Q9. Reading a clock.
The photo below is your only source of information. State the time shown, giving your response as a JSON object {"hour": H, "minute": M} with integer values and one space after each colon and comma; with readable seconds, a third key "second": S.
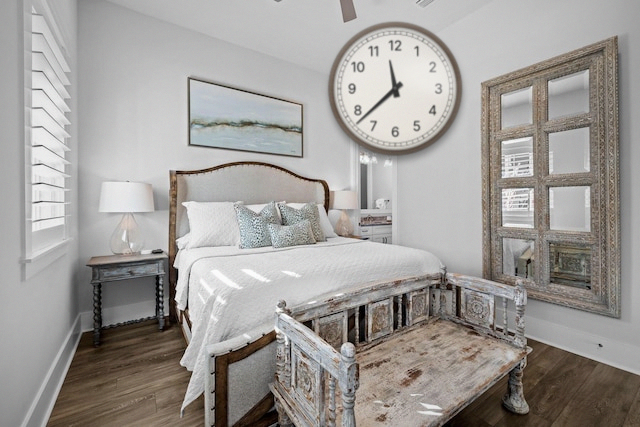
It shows {"hour": 11, "minute": 38}
